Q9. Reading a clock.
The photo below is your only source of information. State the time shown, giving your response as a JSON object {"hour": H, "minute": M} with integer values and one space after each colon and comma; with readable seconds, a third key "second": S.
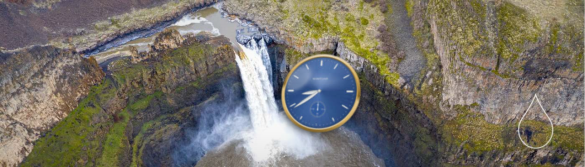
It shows {"hour": 8, "minute": 39}
